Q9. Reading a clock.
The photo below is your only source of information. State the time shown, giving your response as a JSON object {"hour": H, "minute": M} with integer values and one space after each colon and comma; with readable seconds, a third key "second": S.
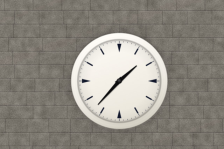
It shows {"hour": 1, "minute": 37}
